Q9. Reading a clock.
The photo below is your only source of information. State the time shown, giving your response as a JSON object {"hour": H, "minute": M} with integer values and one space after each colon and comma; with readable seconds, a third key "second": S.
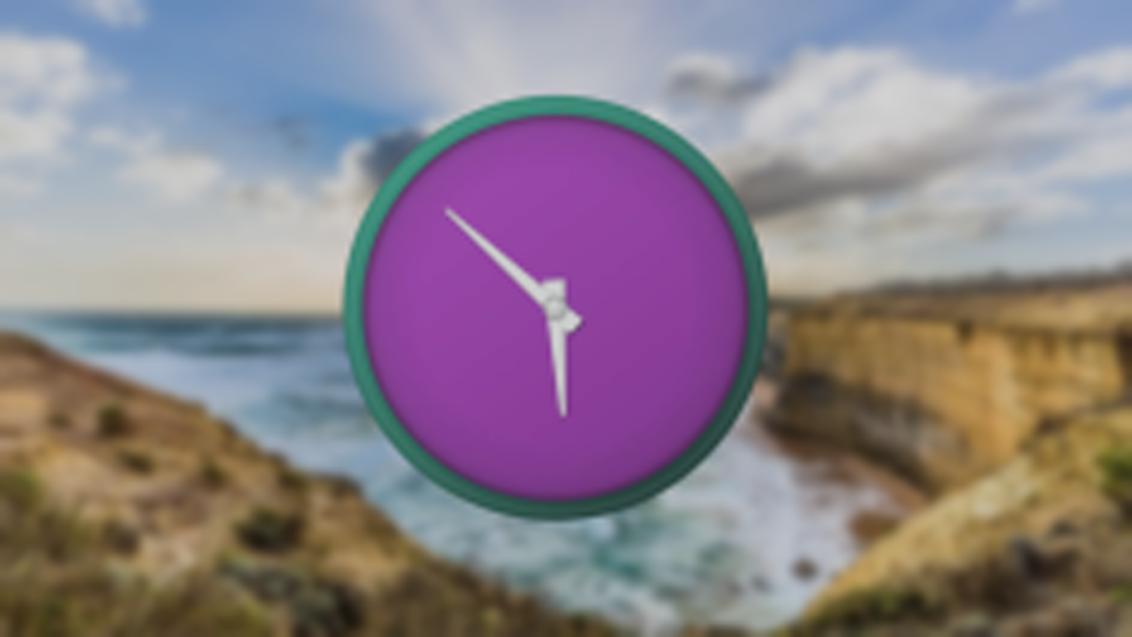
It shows {"hour": 5, "minute": 52}
